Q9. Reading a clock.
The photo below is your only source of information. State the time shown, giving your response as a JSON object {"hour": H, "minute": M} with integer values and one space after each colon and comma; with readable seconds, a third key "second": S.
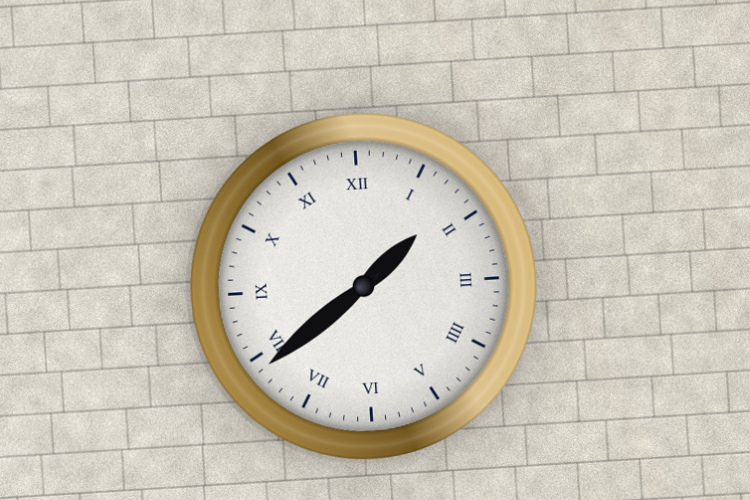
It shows {"hour": 1, "minute": 39}
